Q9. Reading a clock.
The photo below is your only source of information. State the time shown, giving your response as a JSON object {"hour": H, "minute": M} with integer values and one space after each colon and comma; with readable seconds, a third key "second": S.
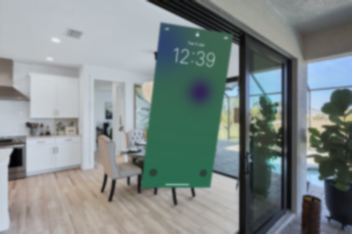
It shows {"hour": 12, "minute": 39}
